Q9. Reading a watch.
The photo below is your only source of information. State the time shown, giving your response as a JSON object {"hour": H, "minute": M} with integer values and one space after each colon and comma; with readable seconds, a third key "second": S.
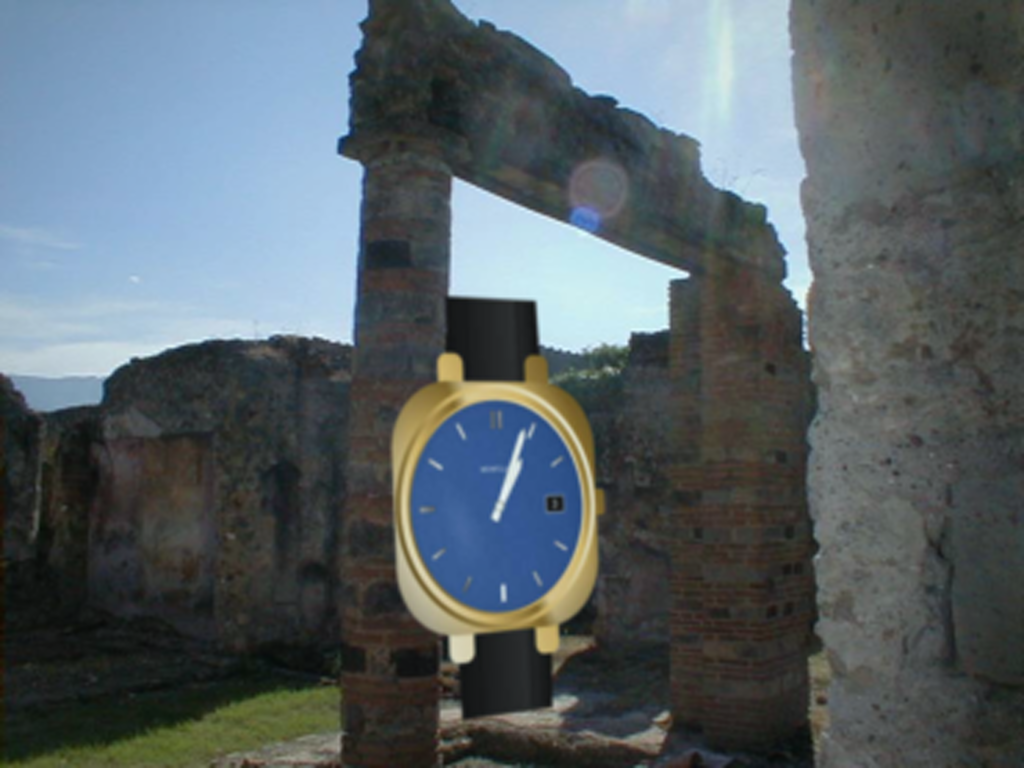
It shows {"hour": 1, "minute": 4}
